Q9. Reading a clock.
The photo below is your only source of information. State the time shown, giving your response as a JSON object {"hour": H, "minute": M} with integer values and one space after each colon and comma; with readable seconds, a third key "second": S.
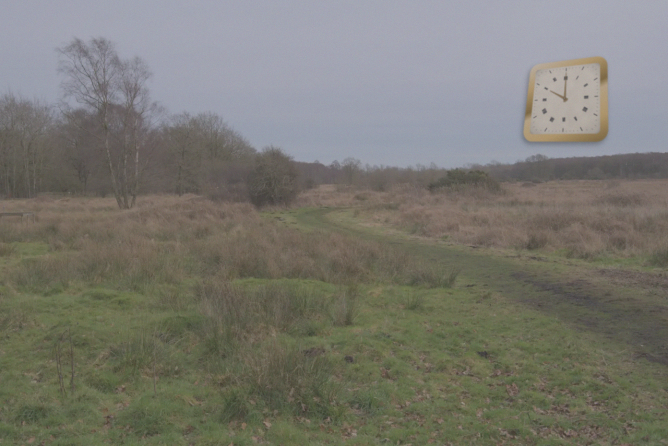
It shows {"hour": 10, "minute": 0}
